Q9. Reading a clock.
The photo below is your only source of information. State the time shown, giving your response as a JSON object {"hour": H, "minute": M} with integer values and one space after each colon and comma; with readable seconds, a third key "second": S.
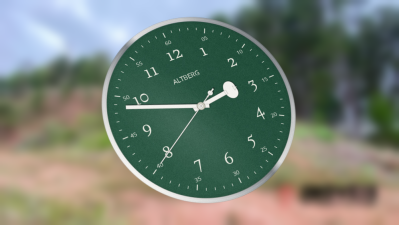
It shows {"hour": 2, "minute": 48, "second": 40}
